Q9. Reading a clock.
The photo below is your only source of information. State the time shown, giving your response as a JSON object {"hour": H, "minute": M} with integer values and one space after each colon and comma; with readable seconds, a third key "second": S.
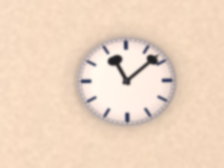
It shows {"hour": 11, "minute": 8}
